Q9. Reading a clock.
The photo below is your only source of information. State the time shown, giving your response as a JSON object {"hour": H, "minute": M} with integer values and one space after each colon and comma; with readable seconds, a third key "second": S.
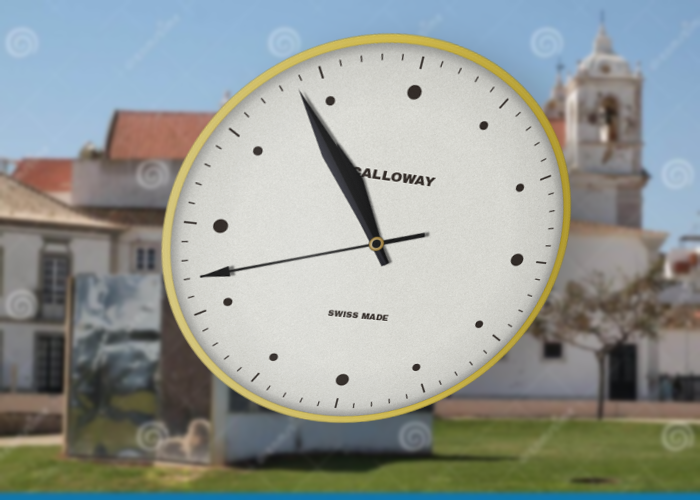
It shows {"hour": 10, "minute": 53, "second": 42}
